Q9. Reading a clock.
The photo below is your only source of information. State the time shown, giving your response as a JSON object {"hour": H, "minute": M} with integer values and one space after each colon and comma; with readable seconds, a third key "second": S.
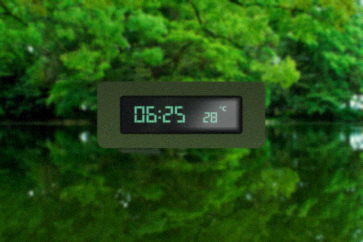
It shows {"hour": 6, "minute": 25}
